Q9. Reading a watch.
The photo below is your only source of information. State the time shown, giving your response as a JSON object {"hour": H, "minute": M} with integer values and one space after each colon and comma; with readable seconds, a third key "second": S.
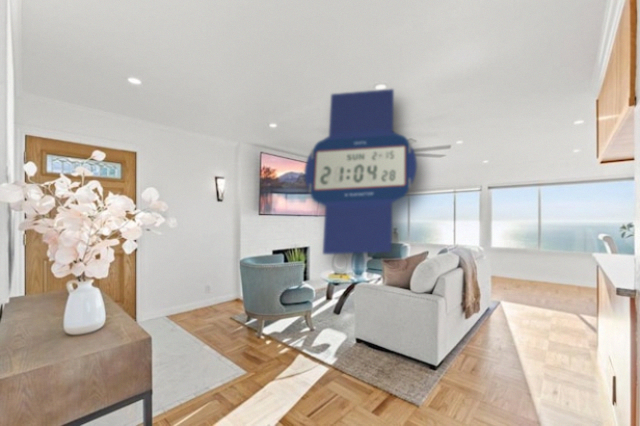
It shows {"hour": 21, "minute": 4, "second": 28}
